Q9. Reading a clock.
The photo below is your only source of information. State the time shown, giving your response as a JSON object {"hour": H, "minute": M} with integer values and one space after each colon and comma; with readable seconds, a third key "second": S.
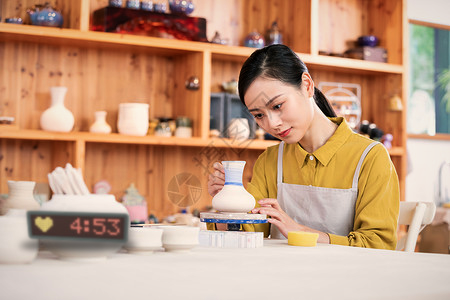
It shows {"hour": 4, "minute": 53}
